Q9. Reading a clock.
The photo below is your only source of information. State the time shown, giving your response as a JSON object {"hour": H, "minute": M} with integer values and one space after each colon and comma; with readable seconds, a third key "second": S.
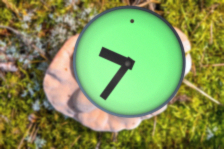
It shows {"hour": 9, "minute": 35}
